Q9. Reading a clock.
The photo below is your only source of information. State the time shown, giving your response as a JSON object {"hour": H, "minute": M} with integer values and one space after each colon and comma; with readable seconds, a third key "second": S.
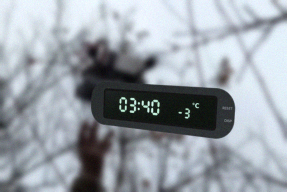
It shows {"hour": 3, "minute": 40}
